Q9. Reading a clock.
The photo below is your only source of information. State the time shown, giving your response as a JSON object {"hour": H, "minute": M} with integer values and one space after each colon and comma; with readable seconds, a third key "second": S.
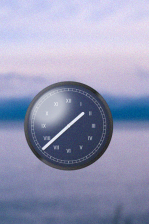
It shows {"hour": 1, "minute": 38}
